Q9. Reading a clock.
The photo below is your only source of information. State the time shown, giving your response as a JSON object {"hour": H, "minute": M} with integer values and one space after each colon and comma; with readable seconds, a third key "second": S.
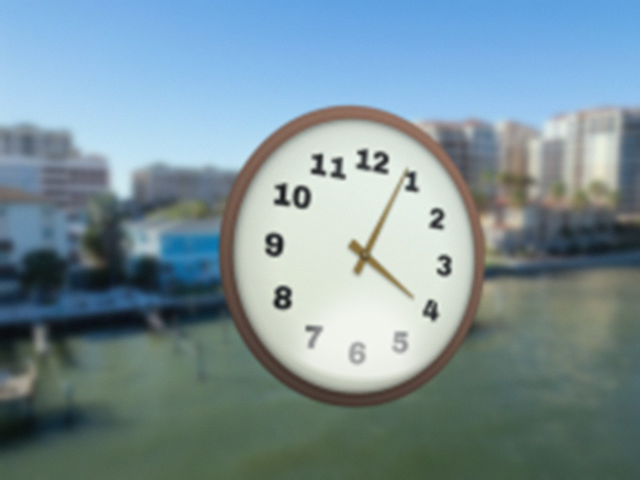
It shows {"hour": 4, "minute": 4}
